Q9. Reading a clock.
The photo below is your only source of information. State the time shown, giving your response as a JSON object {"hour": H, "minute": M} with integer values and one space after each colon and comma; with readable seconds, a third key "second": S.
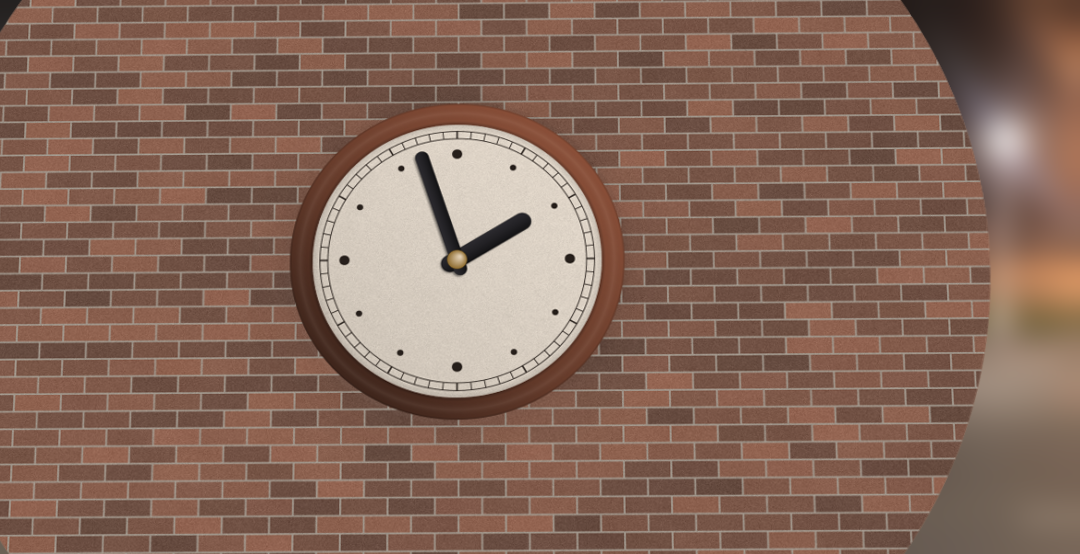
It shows {"hour": 1, "minute": 57}
